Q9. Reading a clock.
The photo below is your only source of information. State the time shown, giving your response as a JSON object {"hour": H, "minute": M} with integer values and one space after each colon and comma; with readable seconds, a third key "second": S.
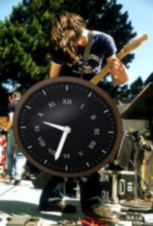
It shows {"hour": 9, "minute": 33}
